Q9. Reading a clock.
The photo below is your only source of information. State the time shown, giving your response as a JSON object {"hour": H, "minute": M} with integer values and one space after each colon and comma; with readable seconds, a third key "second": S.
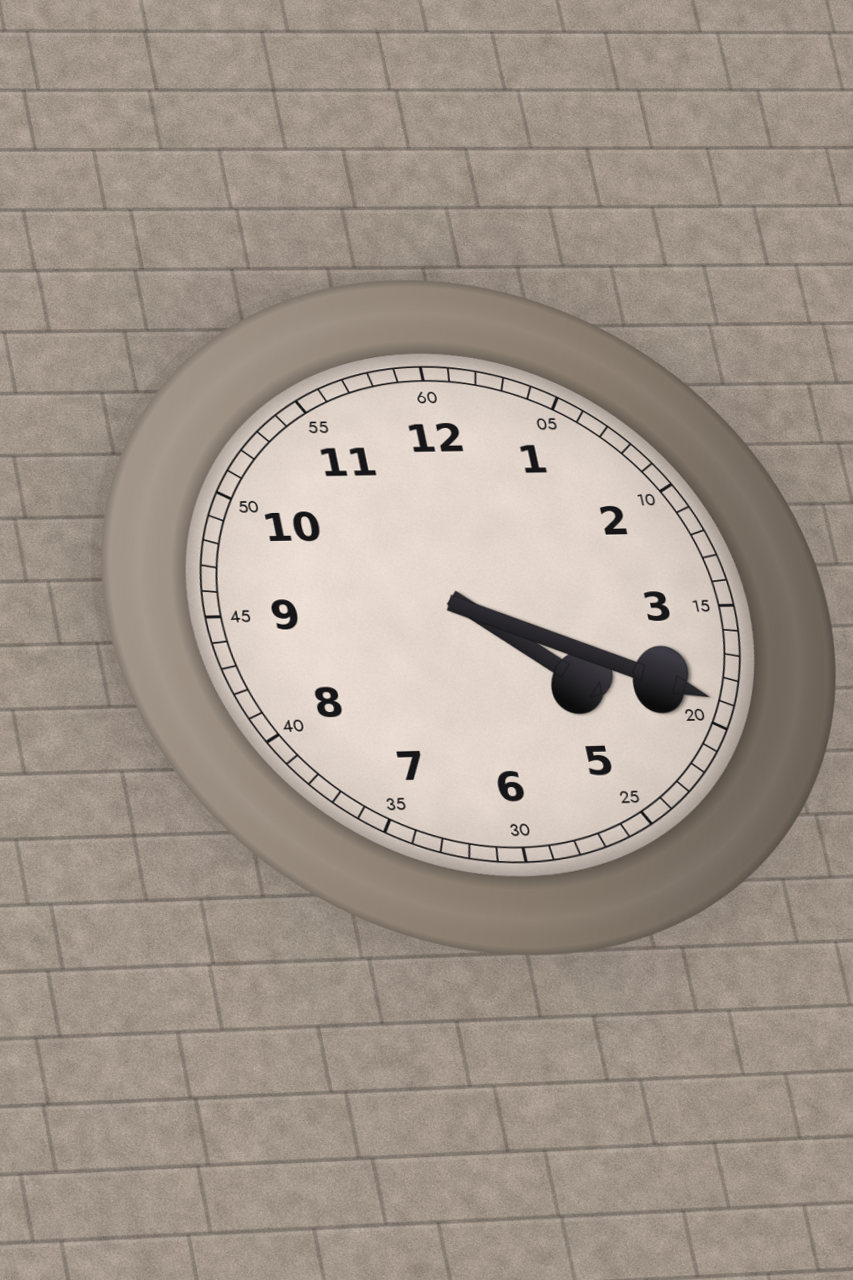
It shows {"hour": 4, "minute": 19}
